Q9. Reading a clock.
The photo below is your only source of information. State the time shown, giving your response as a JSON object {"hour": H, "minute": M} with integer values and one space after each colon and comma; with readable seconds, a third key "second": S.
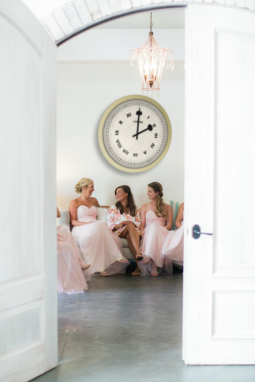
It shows {"hour": 2, "minute": 0}
